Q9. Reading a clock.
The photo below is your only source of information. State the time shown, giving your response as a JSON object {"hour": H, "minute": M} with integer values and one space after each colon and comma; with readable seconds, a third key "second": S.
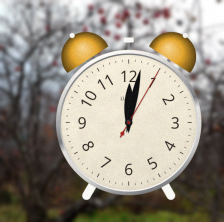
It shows {"hour": 12, "minute": 2, "second": 5}
